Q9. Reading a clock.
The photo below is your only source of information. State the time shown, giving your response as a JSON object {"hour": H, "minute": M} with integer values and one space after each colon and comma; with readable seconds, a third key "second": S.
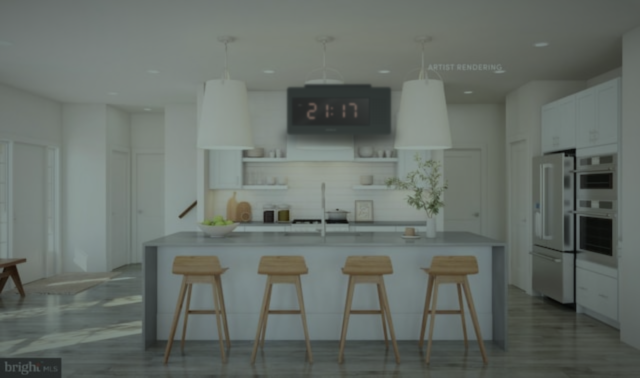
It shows {"hour": 21, "minute": 17}
